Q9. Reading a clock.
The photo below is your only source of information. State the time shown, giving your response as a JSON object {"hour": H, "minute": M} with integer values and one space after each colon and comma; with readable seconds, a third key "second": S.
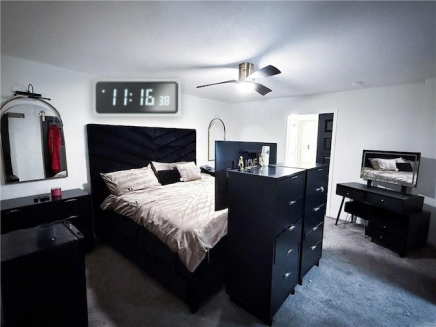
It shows {"hour": 11, "minute": 16, "second": 38}
